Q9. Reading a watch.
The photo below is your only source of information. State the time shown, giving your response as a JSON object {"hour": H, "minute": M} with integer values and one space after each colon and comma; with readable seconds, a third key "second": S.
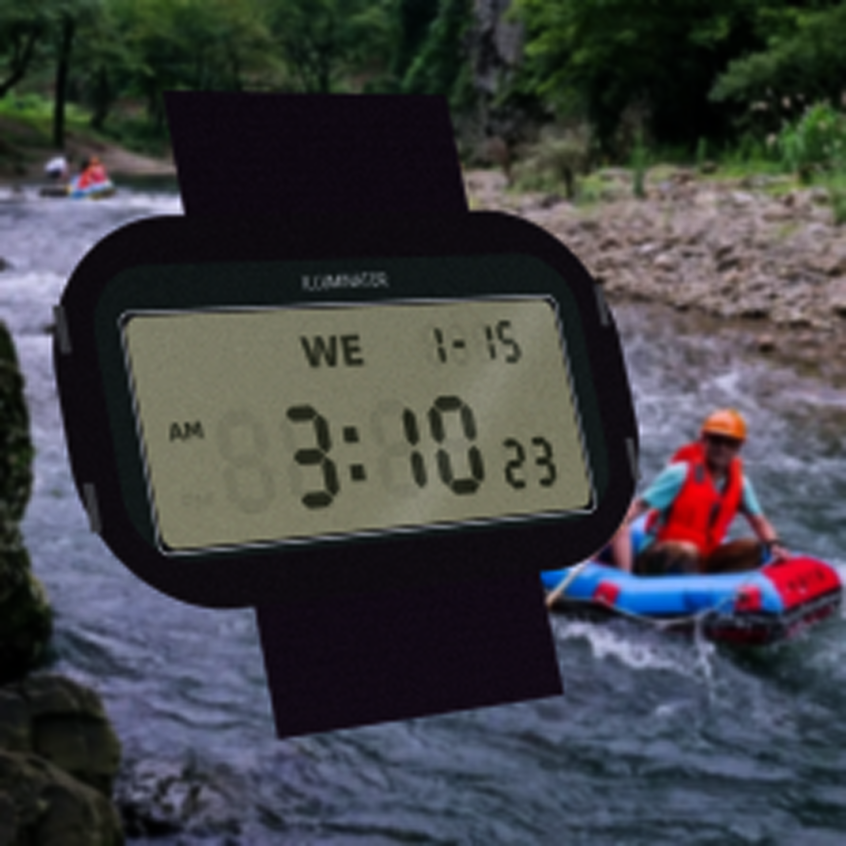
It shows {"hour": 3, "minute": 10, "second": 23}
